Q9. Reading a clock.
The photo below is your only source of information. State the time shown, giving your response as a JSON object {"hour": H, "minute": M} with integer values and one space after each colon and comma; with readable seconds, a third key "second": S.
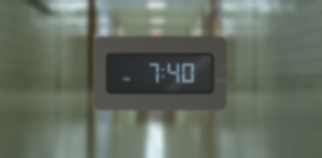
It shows {"hour": 7, "minute": 40}
